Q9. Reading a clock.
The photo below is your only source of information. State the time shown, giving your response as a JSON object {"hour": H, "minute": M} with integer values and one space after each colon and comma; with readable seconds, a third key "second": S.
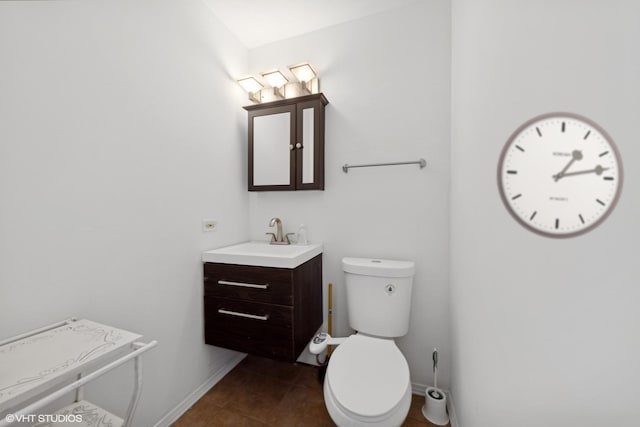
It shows {"hour": 1, "minute": 13}
